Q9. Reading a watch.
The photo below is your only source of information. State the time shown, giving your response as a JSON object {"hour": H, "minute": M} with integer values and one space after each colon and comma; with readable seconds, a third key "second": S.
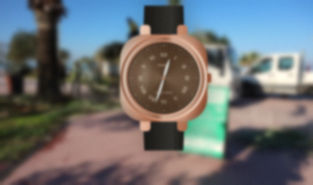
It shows {"hour": 12, "minute": 33}
